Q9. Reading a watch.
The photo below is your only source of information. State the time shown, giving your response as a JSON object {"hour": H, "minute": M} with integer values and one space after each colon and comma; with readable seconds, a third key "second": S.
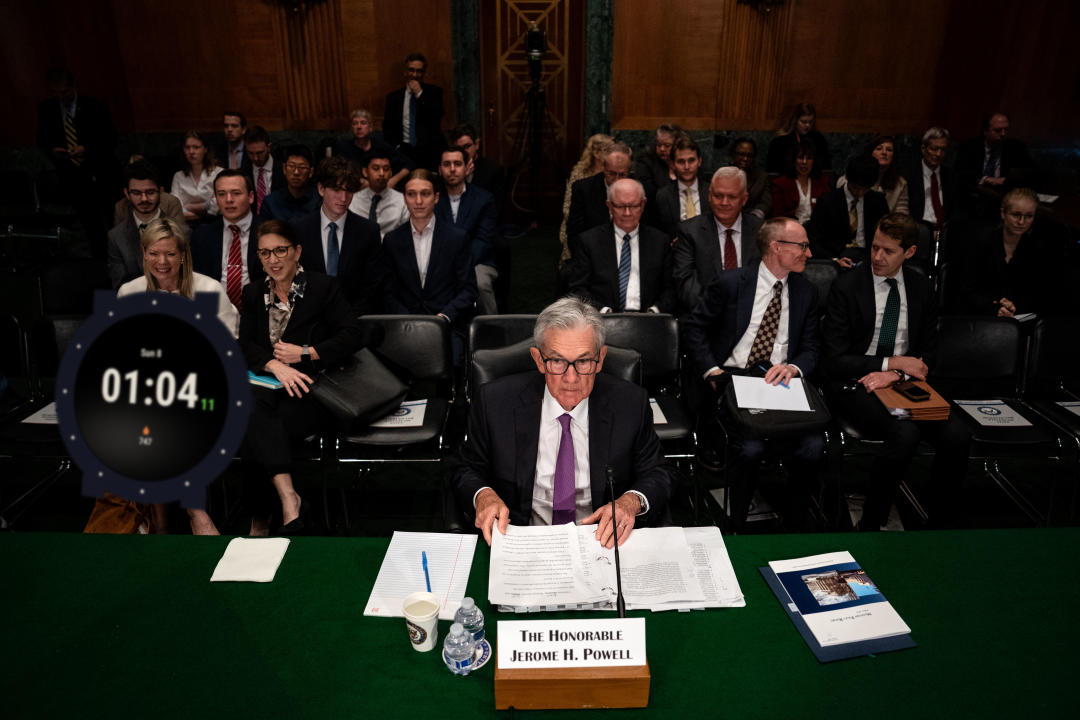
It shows {"hour": 1, "minute": 4, "second": 11}
